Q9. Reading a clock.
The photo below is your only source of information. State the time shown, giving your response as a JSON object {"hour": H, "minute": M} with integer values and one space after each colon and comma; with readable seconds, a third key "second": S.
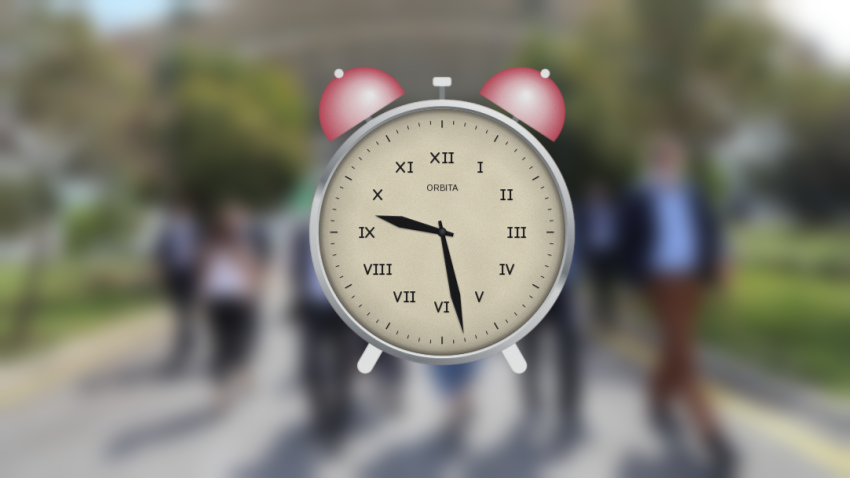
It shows {"hour": 9, "minute": 28}
